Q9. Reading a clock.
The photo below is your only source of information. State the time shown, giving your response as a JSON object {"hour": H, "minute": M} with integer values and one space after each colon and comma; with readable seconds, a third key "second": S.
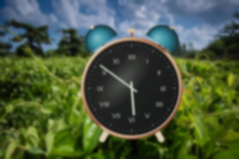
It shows {"hour": 5, "minute": 51}
